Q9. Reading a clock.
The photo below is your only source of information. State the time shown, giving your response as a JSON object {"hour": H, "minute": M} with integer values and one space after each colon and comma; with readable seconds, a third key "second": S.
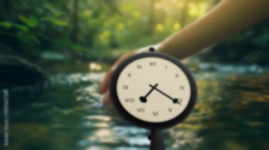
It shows {"hour": 7, "minute": 21}
